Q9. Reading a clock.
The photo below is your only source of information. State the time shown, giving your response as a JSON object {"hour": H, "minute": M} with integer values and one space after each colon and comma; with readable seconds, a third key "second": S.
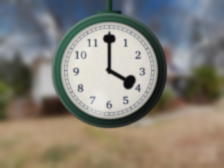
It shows {"hour": 4, "minute": 0}
